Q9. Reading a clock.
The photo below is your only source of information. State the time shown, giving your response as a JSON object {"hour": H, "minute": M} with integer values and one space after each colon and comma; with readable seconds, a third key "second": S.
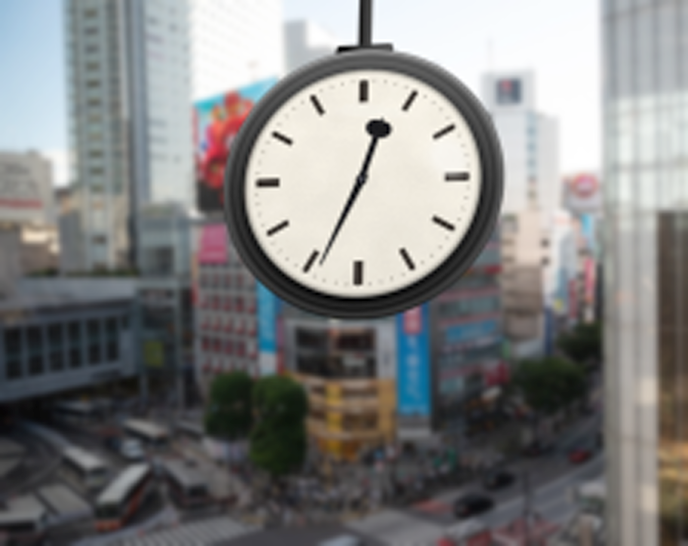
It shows {"hour": 12, "minute": 34}
